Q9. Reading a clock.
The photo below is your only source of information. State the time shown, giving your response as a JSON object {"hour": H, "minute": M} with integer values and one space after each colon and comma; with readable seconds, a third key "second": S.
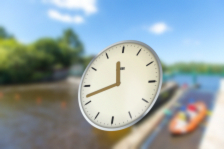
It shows {"hour": 11, "minute": 42}
